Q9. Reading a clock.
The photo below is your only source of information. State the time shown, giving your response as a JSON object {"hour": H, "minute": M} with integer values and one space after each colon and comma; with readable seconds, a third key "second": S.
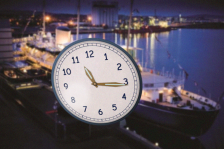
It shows {"hour": 11, "minute": 16}
